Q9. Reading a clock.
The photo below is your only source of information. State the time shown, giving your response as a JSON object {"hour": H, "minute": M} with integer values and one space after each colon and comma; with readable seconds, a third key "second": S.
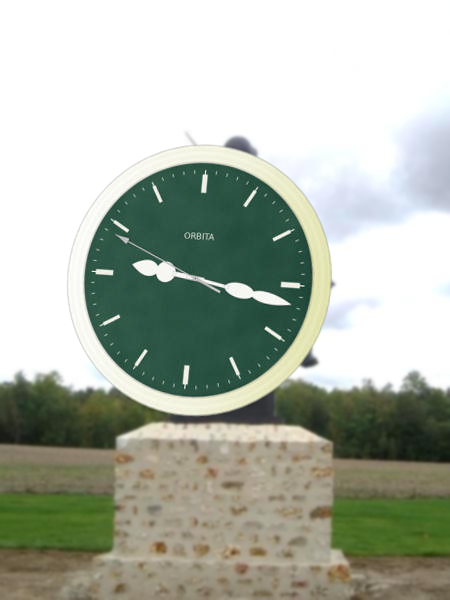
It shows {"hour": 9, "minute": 16, "second": 49}
